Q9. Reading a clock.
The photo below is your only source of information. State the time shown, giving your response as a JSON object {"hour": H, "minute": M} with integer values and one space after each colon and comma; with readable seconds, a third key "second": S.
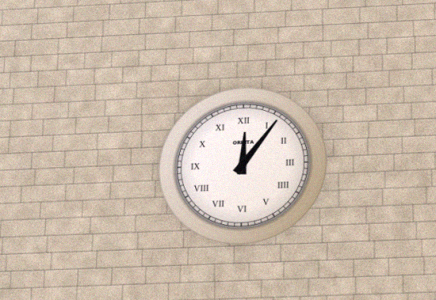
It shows {"hour": 12, "minute": 6}
